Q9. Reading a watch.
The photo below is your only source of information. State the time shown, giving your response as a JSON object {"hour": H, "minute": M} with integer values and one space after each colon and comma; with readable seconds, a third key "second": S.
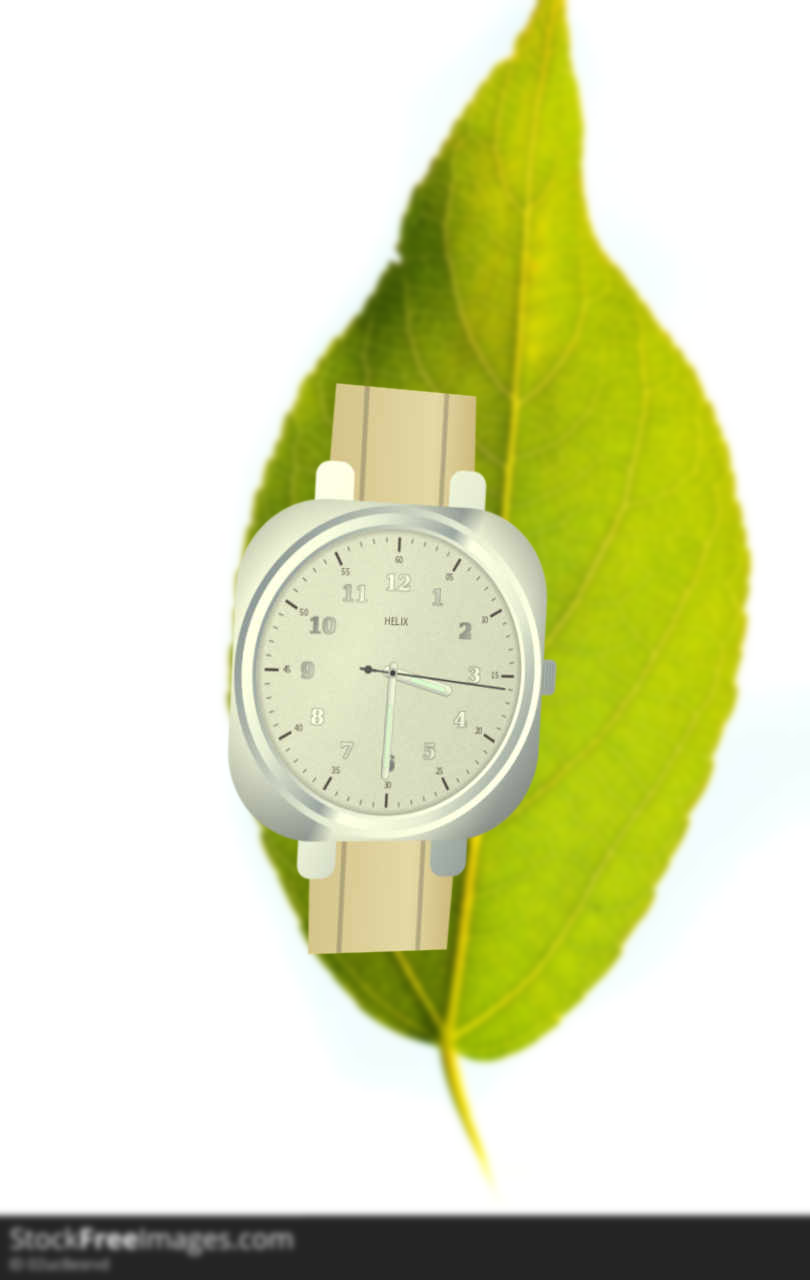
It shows {"hour": 3, "minute": 30, "second": 16}
